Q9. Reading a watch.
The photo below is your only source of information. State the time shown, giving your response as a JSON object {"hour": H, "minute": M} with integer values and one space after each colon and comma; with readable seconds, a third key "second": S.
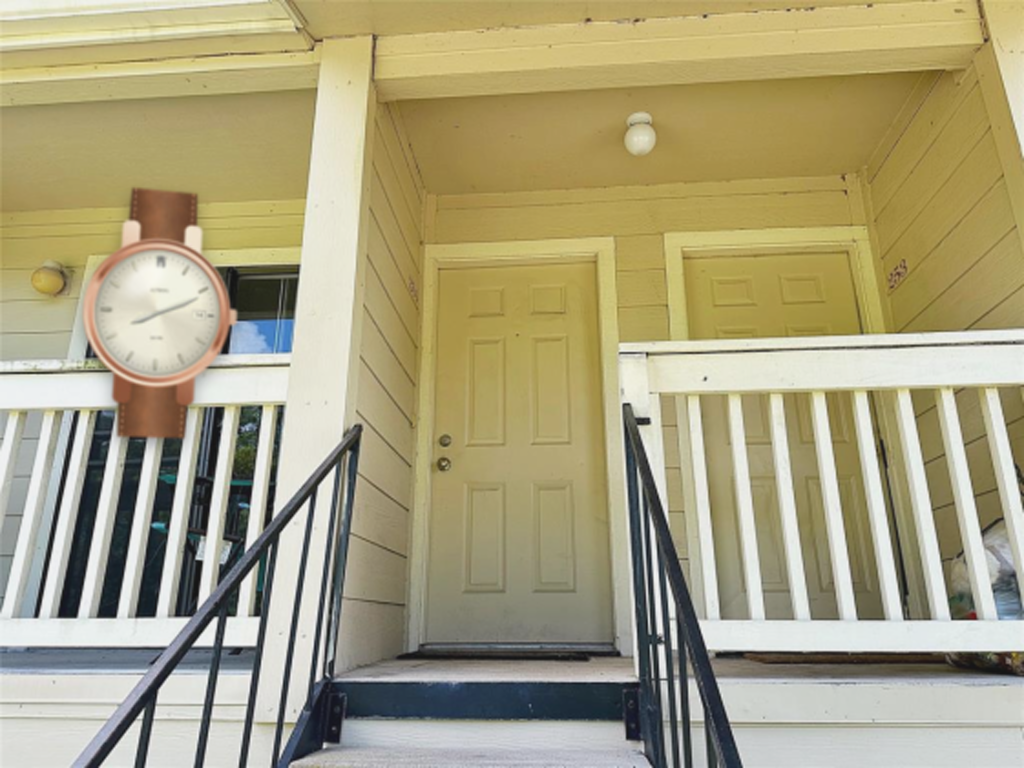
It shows {"hour": 8, "minute": 11}
